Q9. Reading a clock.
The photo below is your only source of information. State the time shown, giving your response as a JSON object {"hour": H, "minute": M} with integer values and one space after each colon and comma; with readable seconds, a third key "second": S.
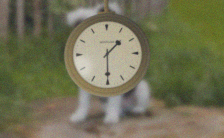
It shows {"hour": 1, "minute": 30}
